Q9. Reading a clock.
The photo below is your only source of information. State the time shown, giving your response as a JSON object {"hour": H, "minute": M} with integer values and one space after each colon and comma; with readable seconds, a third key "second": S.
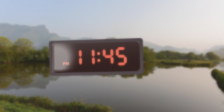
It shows {"hour": 11, "minute": 45}
